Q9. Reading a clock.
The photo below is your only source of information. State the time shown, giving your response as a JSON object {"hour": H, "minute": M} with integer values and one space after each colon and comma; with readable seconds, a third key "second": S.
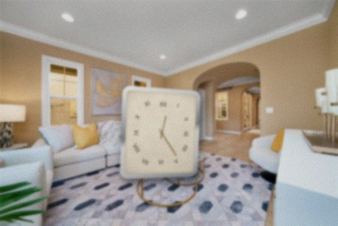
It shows {"hour": 12, "minute": 24}
